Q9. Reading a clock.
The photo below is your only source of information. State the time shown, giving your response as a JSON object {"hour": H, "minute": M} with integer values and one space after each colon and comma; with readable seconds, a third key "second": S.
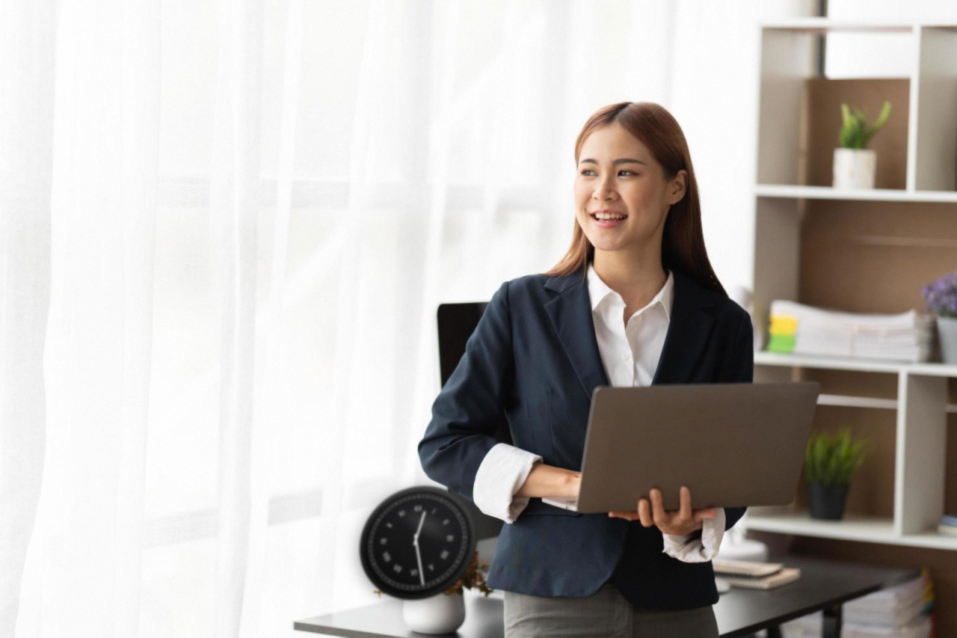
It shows {"hour": 12, "minute": 28}
